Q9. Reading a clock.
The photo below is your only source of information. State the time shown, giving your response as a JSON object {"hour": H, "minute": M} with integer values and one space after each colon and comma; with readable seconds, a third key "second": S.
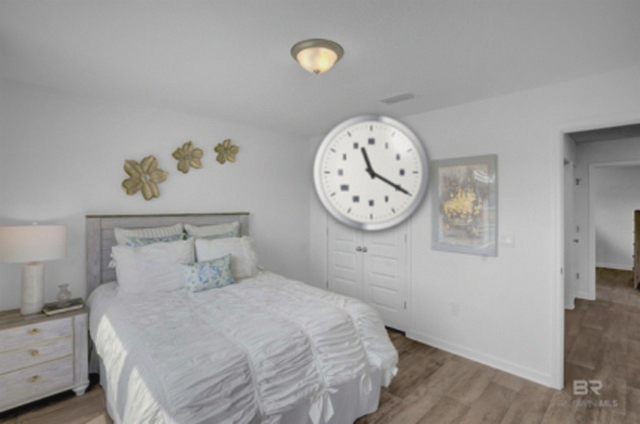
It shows {"hour": 11, "minute": 20}
